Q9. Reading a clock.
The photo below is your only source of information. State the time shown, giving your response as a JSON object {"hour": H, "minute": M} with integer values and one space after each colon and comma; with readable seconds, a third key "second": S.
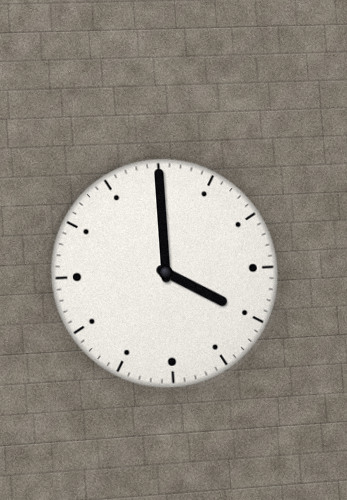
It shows {"hour": 4, "minute": 0}
